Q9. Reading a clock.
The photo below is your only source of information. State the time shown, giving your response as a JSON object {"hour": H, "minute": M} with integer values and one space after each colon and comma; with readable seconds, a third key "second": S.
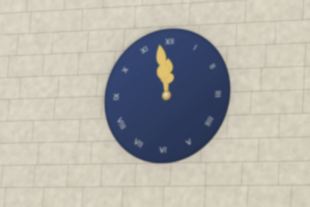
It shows {"hour": 11, "minute": 58}
